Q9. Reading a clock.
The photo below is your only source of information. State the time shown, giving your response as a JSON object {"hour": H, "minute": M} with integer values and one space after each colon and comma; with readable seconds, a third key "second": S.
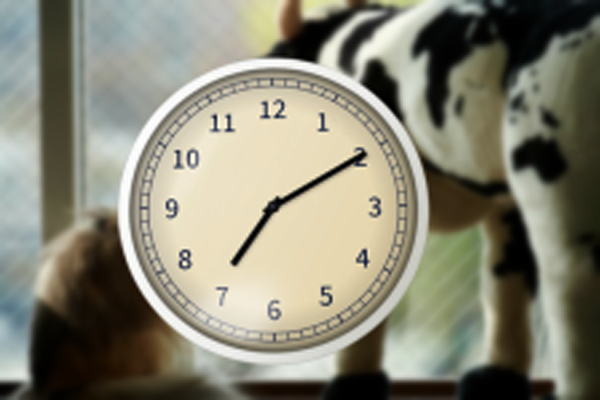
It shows {"hour": 7, "minute": 10}
